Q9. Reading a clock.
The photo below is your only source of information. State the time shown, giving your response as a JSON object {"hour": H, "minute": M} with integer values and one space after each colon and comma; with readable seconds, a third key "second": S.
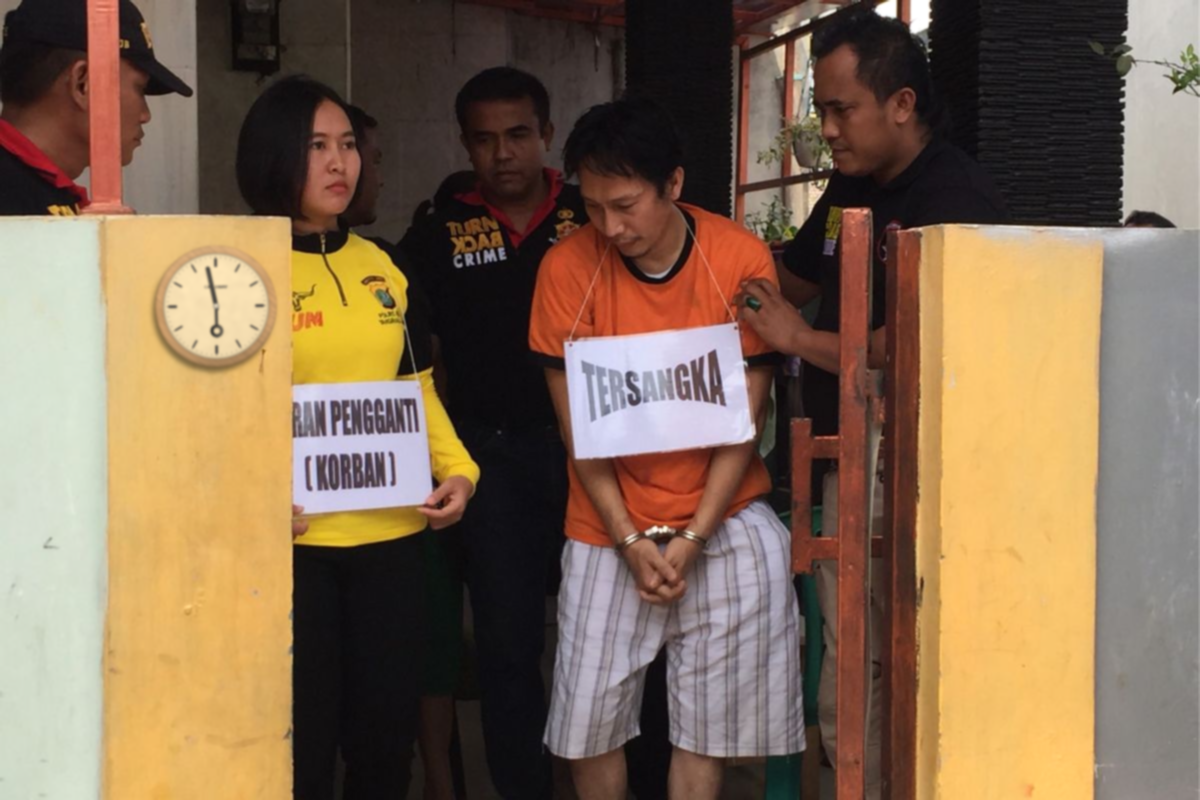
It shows {"hour": 5, "minute": 58}
